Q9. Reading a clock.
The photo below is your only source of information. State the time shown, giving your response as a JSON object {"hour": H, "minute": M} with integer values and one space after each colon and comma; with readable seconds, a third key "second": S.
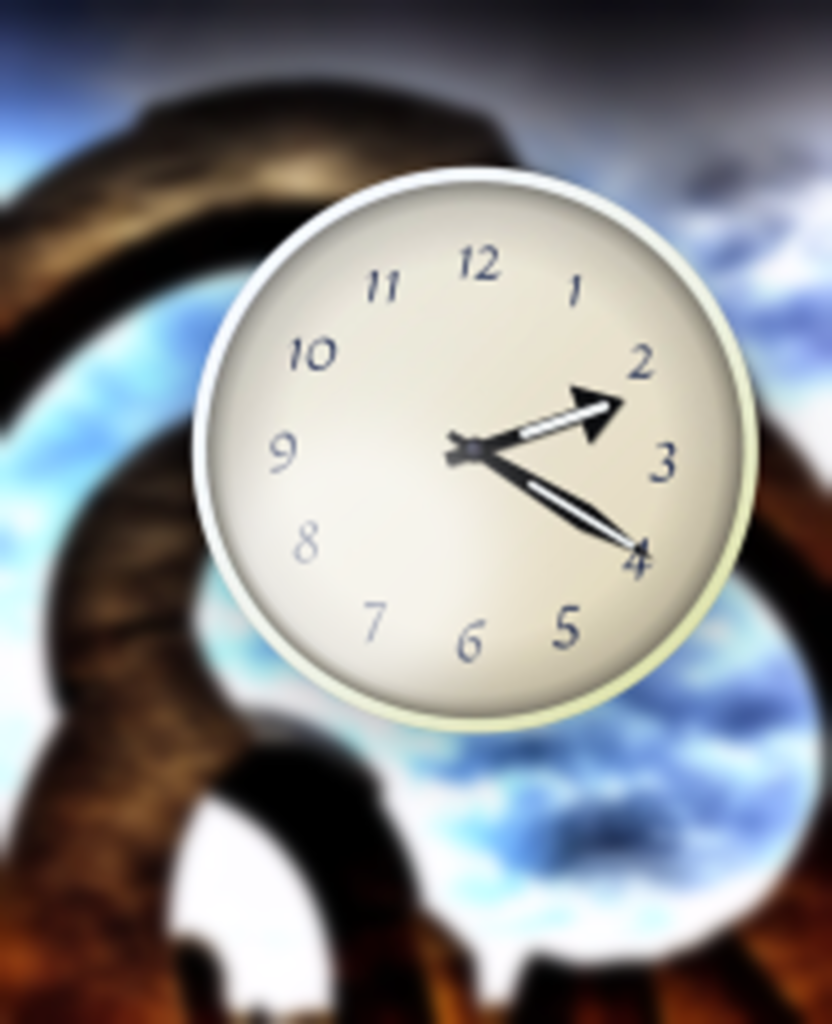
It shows {"hour": 2, "minute": 20}
